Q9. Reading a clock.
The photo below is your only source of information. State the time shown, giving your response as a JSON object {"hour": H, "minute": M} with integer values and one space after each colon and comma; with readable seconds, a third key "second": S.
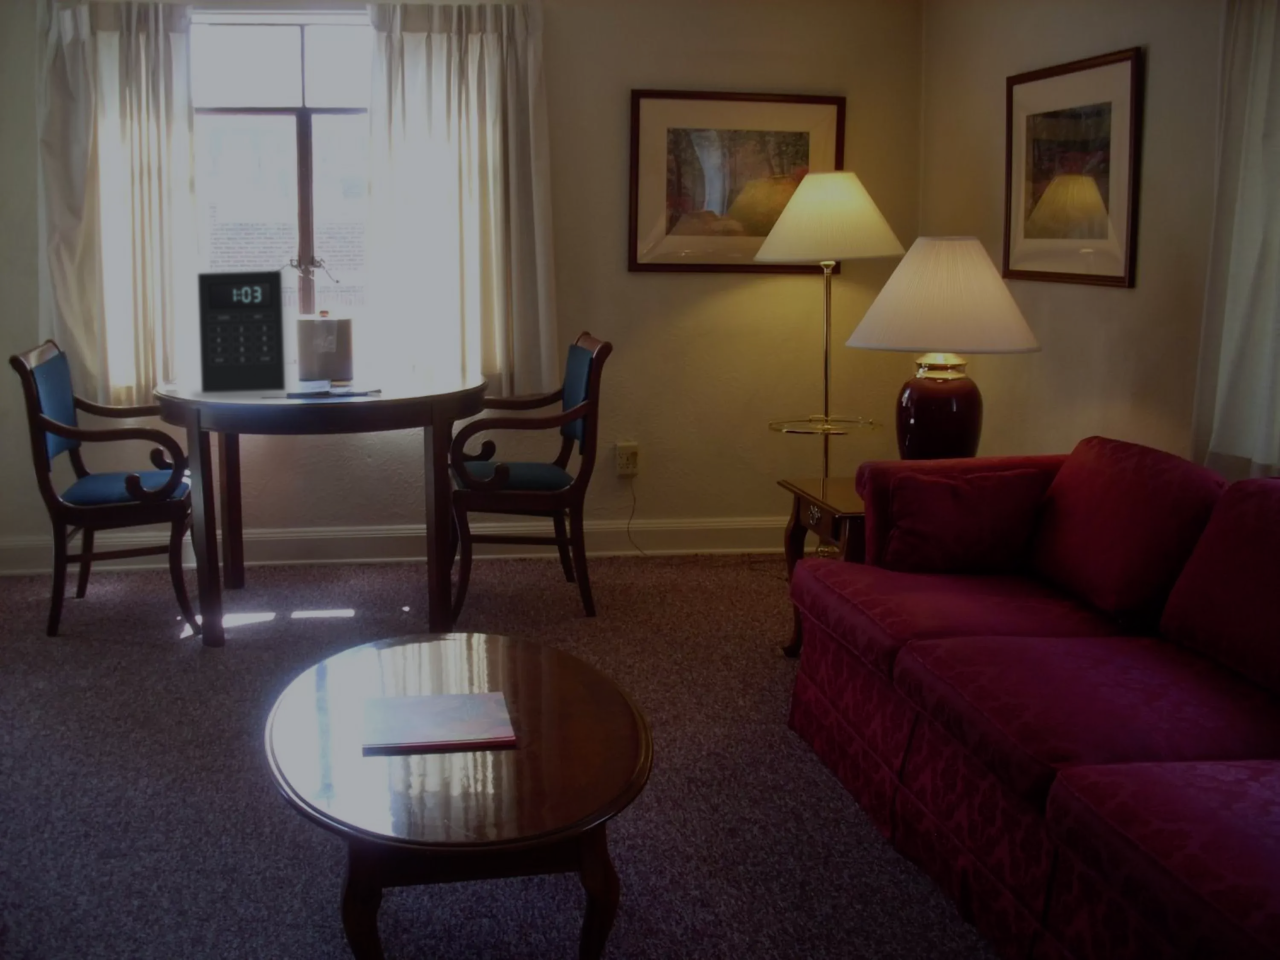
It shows {"hour": 1, "minute": 3}
